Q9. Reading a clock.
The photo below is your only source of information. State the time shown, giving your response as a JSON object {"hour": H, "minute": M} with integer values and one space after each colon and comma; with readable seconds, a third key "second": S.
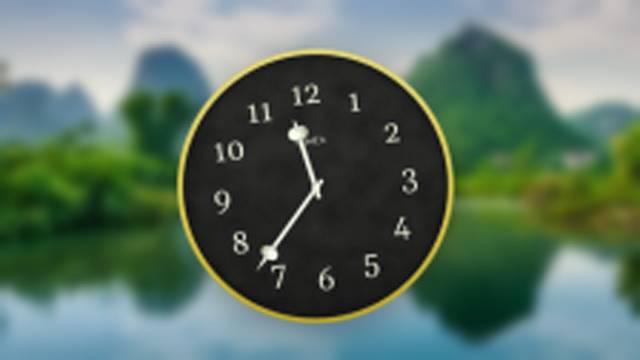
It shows {"hour": 11, "minute": 37}
